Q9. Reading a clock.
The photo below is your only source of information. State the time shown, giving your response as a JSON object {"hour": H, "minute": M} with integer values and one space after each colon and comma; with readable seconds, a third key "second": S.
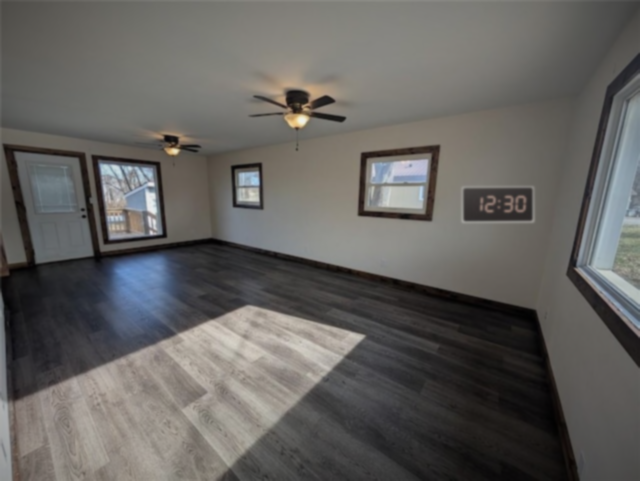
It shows {"hour": 12, "minute": 30}
